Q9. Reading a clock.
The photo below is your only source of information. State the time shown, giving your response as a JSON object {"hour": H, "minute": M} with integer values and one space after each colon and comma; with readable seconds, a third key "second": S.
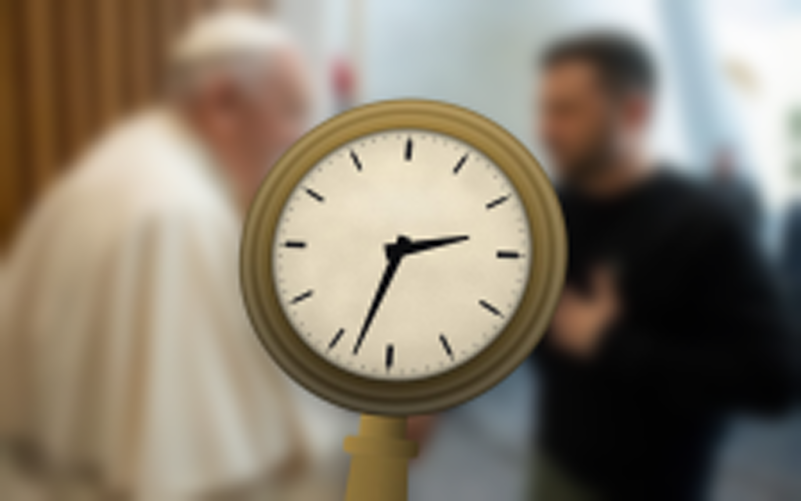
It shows {"hour": 2, "minute": 33}
